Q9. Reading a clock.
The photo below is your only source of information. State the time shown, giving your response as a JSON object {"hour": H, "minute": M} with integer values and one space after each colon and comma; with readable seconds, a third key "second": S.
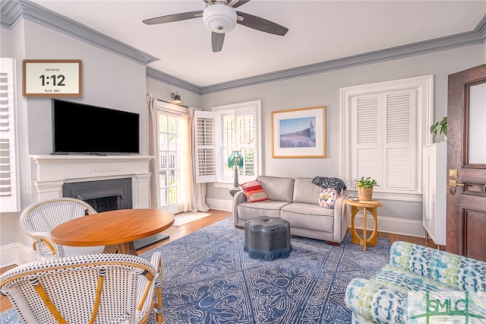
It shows {"hour": 1, "minute": 12}
